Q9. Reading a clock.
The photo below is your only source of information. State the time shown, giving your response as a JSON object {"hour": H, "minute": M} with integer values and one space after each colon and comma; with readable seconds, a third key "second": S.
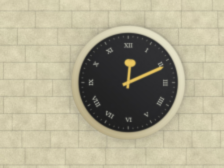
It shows {"hour": 12, "minute": 11}
